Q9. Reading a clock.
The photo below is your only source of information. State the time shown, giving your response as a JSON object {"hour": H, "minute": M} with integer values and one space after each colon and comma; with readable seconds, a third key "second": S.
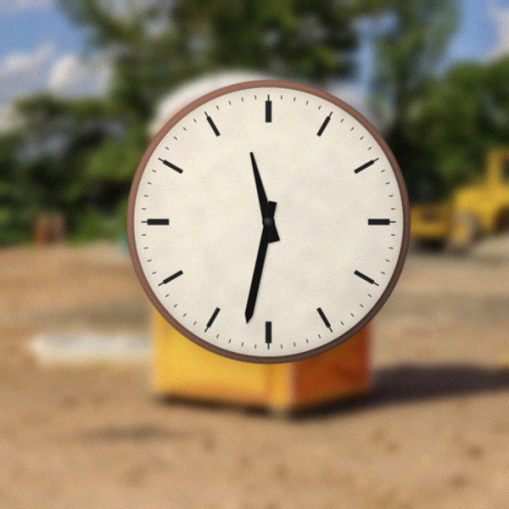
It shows {"hour": 11, "minute": 32}
